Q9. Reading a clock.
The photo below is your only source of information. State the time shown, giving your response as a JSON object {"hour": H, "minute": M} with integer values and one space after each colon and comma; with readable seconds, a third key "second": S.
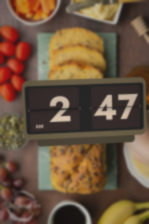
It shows {"hour": 2, "minute": 47}
